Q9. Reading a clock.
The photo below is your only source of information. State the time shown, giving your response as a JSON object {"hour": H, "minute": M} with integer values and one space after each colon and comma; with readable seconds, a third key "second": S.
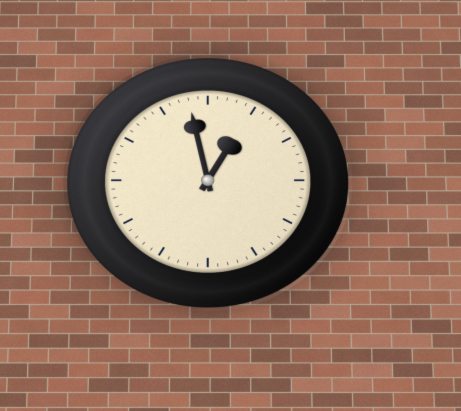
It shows {"hour": 12, "minute": 58}
